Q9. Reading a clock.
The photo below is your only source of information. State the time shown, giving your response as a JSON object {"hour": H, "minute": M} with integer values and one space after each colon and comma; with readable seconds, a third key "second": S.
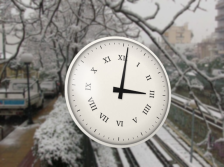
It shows {"hour": 3, "minute": 1}
